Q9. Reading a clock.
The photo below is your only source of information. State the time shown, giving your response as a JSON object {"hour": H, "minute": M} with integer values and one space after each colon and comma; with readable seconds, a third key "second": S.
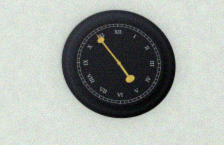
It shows {"hour": 4, "minute": 54}
